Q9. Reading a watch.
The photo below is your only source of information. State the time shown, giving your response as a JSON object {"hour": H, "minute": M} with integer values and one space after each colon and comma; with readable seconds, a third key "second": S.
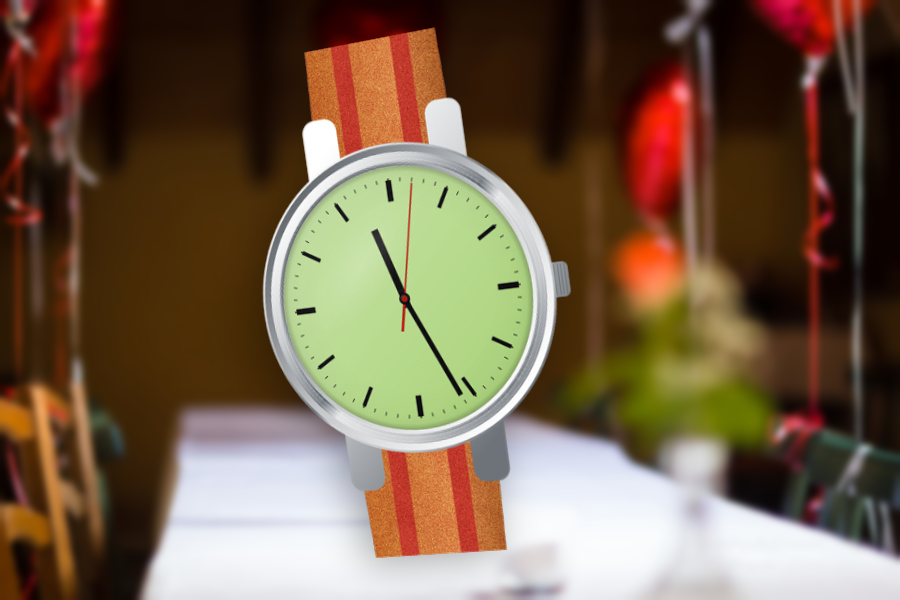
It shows {"hour": 11, "minute": 26, "second": 2}
